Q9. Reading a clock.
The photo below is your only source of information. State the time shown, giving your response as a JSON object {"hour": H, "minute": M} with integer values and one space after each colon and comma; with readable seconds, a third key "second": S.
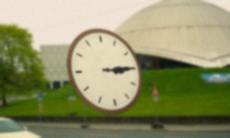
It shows {"hour": 3, "minute": 15}
